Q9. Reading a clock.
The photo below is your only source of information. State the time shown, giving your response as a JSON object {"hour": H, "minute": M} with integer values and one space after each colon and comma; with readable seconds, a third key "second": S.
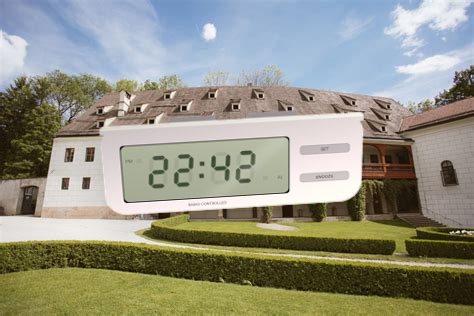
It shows {"hour": 22, "minute": 42}
